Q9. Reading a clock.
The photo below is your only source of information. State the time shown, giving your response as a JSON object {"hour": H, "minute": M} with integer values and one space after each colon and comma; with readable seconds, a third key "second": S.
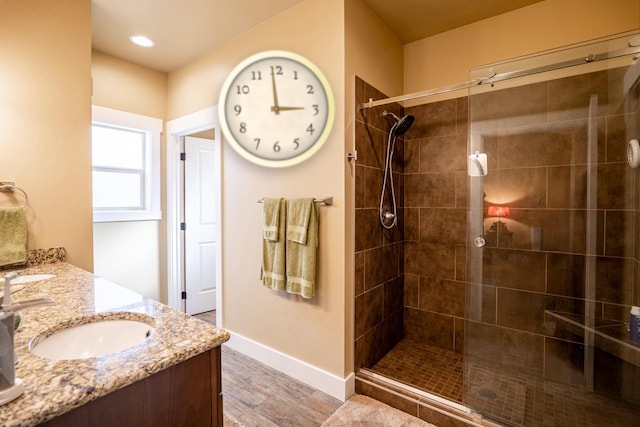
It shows {"hour": 2, "minute": 59}
